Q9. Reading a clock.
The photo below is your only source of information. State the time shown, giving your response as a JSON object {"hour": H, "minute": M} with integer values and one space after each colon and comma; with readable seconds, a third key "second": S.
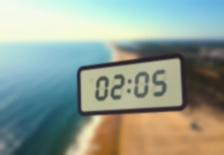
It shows {"hour": 2, "minute": 5}
